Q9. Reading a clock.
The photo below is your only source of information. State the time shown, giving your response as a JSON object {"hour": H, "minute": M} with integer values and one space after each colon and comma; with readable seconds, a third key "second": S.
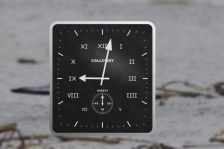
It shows {"hour": 9, "minute": 2}
